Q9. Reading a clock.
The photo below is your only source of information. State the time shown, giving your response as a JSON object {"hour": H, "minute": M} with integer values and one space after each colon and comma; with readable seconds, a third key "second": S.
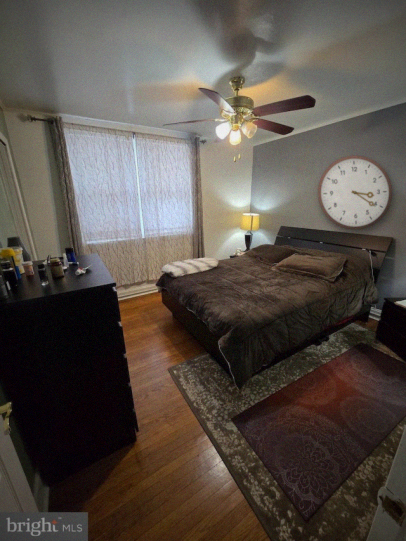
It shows {"hour": 3, "minute": 21}
